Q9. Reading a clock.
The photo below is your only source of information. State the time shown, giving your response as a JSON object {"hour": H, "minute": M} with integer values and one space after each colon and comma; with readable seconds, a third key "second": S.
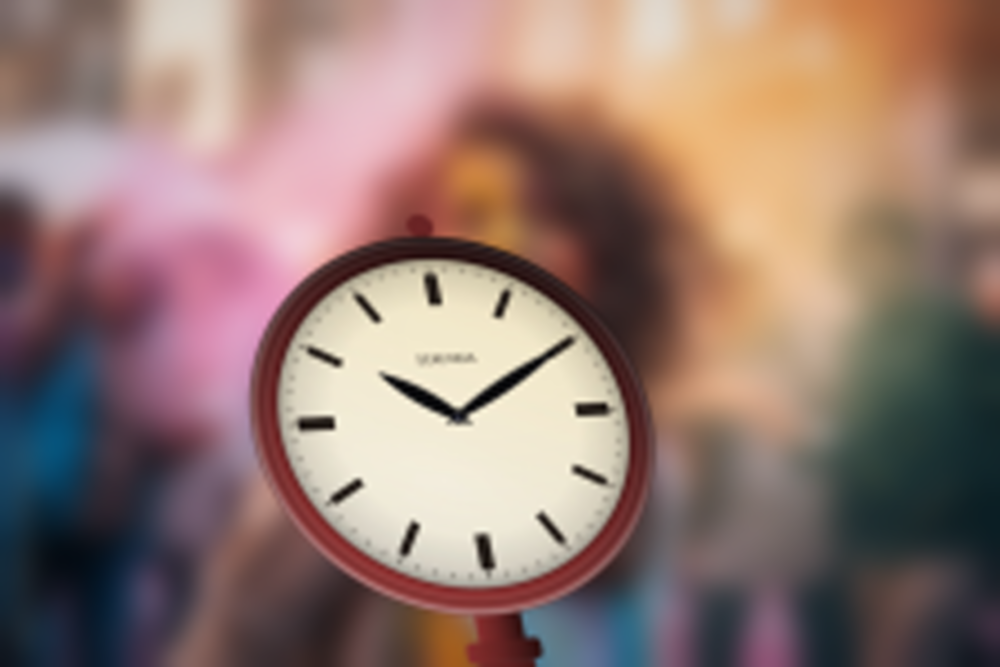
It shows {"hour": 10, "minute": 10}
